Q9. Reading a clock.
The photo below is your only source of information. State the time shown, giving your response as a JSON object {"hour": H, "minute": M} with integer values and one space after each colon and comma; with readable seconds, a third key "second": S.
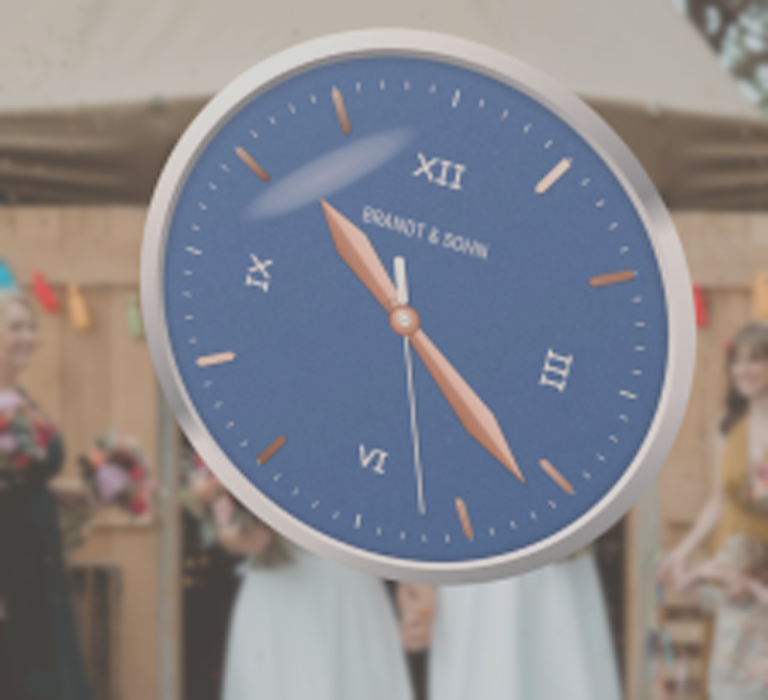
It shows {"hour": 10, "minute": 21, "second": 27}
